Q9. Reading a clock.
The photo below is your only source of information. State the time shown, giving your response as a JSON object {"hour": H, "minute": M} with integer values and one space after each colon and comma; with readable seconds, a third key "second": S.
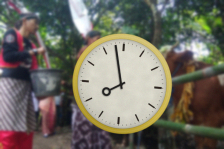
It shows {"hour": 7, "minute": 58}
